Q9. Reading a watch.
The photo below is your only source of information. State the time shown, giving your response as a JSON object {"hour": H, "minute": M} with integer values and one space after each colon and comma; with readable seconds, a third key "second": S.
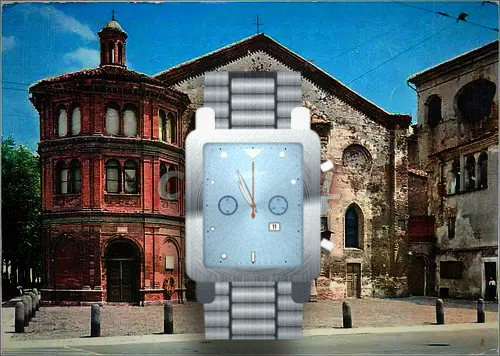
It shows {"hour": 10, "minute": 56}
